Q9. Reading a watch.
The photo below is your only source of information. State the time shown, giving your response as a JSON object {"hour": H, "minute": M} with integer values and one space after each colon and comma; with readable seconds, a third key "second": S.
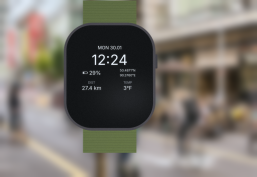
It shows {"hour": 12, "minute": 24}
